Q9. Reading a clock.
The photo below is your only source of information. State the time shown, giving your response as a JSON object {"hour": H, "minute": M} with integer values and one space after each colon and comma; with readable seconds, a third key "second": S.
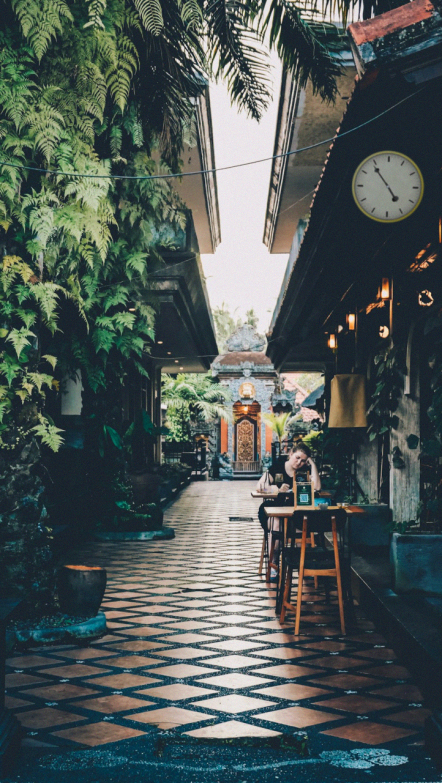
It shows {"hour": 4, "minute": 54}
